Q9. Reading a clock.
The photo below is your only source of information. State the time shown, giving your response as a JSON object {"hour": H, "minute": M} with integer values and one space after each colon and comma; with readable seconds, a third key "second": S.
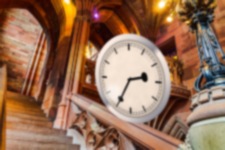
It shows {"hour": 2, "minute": 35}
